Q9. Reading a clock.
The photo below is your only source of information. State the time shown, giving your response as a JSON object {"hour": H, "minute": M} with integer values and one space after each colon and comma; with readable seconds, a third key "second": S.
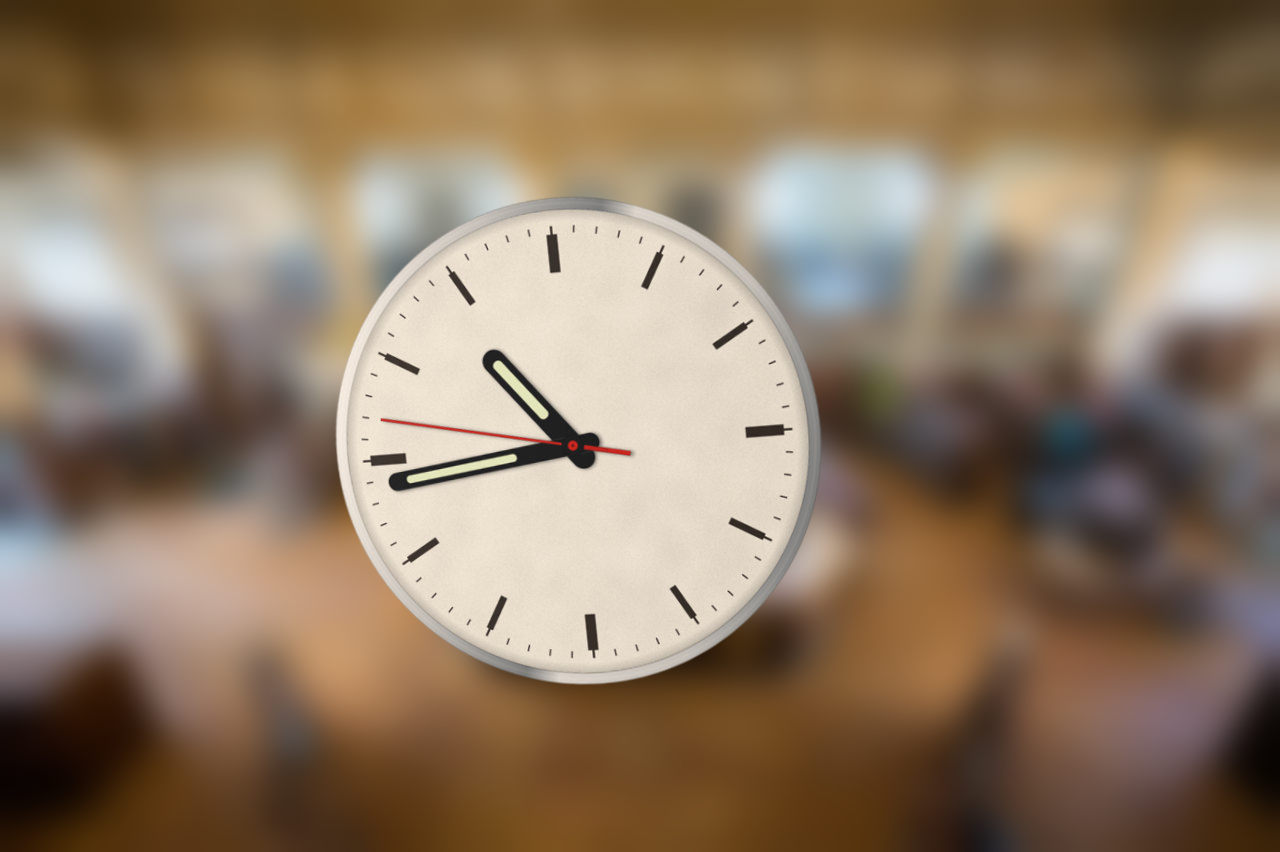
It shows {"hour": 10, "minute": 43, "second": 47}
